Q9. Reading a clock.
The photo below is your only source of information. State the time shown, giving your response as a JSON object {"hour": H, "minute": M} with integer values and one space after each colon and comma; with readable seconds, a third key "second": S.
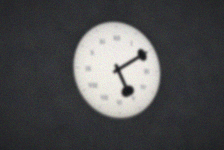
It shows {"hour": 5, "minute": 10}
